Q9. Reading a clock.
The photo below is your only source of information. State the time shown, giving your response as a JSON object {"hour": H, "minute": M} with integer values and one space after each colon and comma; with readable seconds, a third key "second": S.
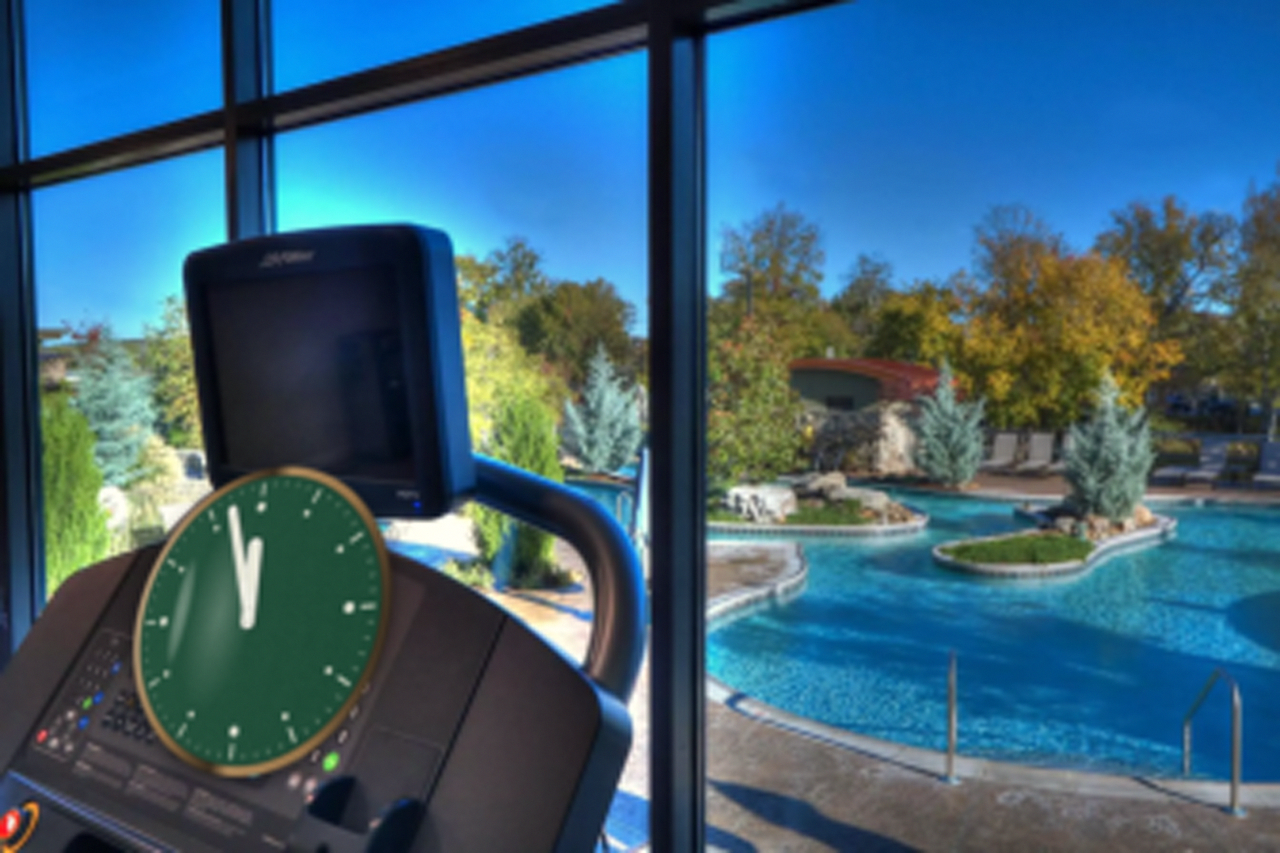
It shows {"hour": 11, "minute": 57}
